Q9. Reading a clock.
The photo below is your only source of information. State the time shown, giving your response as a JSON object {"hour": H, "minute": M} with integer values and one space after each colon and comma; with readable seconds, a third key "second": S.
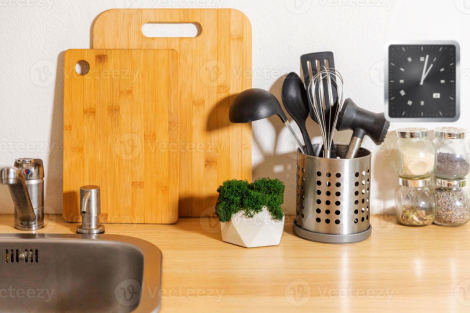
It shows {"hour": 1, "minute": 2}
